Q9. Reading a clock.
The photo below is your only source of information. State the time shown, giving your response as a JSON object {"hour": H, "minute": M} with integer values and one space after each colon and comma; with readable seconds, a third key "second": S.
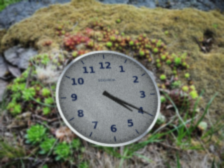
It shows {"hour": 4, "minute": 20}
